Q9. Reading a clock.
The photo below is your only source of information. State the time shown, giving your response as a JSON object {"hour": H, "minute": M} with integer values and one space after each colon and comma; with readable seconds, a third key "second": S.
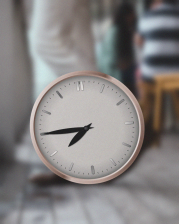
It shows {"hour": 7, "minute": 45}
